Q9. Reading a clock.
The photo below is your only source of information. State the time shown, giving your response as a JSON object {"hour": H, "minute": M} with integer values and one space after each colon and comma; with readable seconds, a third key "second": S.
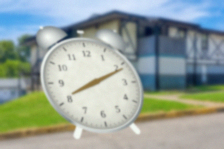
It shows {"hour": 8, "minute": 11}
